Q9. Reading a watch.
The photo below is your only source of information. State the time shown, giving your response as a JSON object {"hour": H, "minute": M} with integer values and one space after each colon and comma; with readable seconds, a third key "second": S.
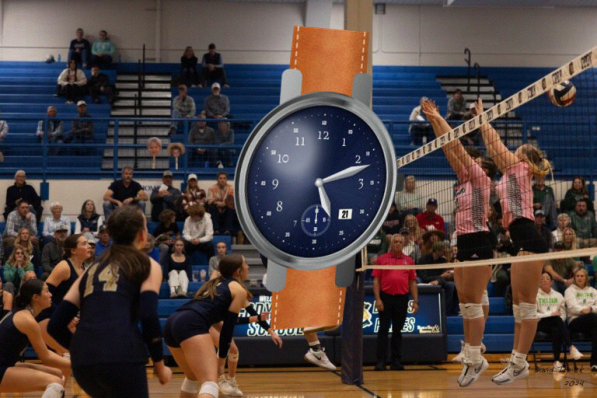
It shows {"hour": 5, "minute": 12}
